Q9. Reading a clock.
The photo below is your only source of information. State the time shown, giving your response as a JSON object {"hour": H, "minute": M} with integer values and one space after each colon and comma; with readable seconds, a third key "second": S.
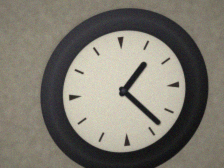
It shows {"hour": 1, "minute": 23}
